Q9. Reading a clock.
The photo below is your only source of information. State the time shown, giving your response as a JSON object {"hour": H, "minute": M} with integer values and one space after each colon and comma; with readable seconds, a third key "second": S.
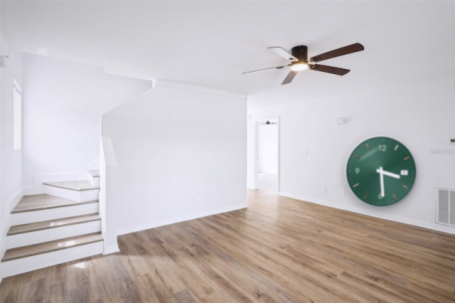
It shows {"hour": 3, "minute": 29}
